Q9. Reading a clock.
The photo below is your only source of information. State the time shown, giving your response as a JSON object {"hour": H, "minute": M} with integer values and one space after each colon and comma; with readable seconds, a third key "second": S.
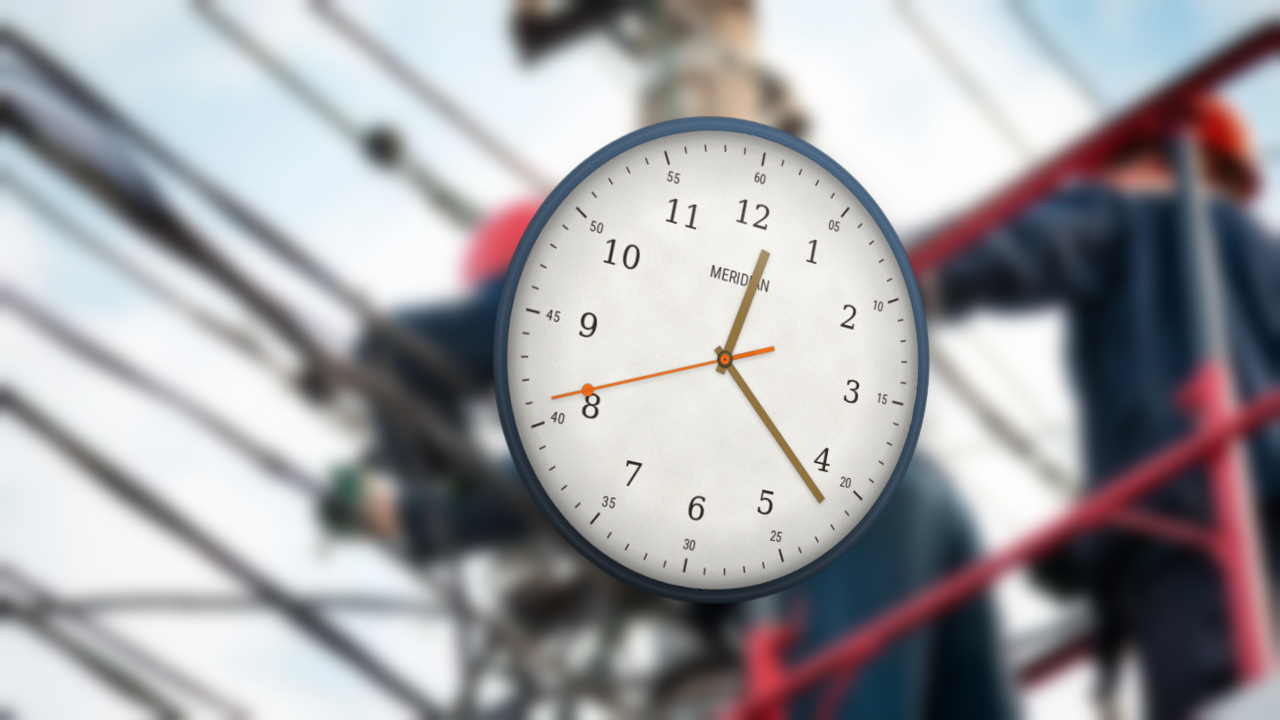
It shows {"hour": 12, "minute": 21, "second": 41}
